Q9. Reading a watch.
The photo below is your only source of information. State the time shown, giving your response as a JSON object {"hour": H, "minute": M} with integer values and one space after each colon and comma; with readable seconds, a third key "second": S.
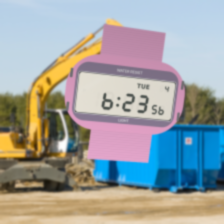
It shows {"hour": 6, "minute": 23}
